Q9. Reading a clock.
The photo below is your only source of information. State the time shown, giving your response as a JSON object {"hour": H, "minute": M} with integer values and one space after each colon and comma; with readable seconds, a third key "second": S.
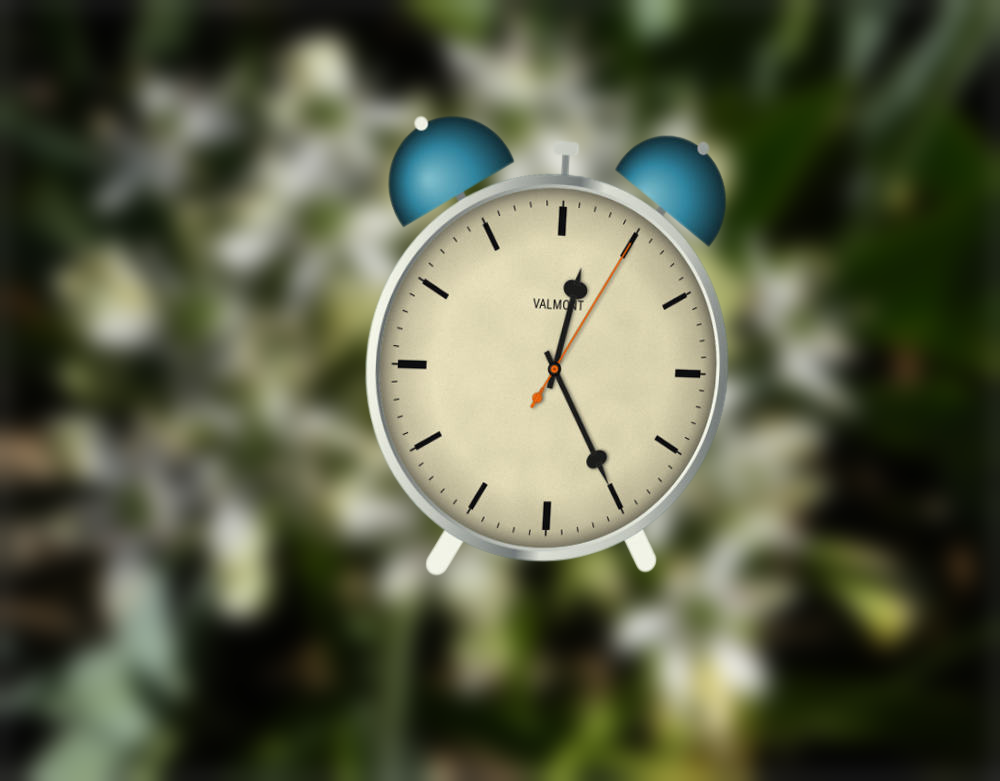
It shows {"hour": 12, "minute": 25, "second": 5}
